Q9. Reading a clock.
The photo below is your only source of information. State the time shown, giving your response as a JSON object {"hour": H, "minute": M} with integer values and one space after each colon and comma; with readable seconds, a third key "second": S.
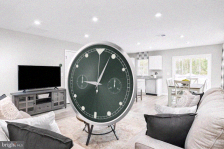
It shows {"hour": 9, "minute": 4}
